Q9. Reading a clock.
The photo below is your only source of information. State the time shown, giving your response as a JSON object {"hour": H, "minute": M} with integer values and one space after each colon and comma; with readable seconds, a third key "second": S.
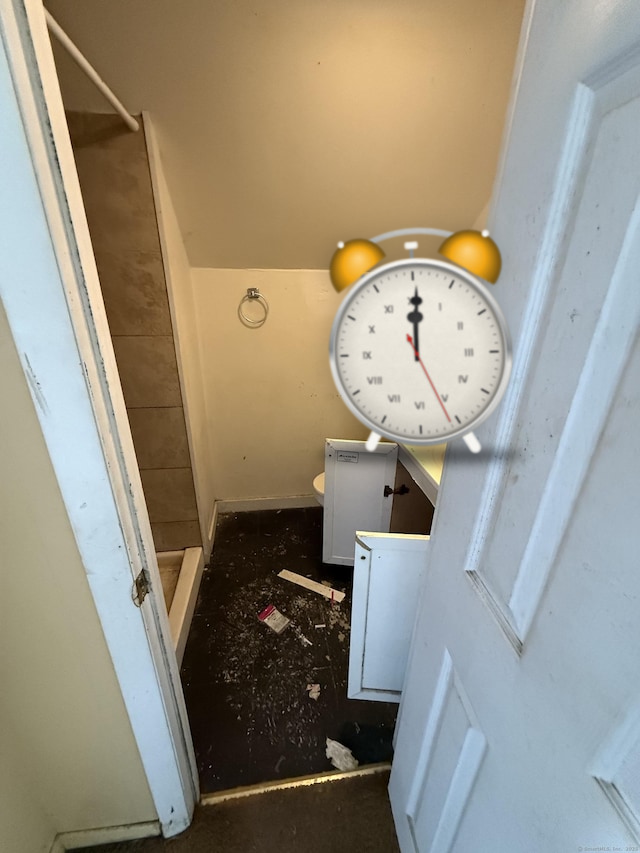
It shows {"hour": 12, "minute": 0, "second": 26}
